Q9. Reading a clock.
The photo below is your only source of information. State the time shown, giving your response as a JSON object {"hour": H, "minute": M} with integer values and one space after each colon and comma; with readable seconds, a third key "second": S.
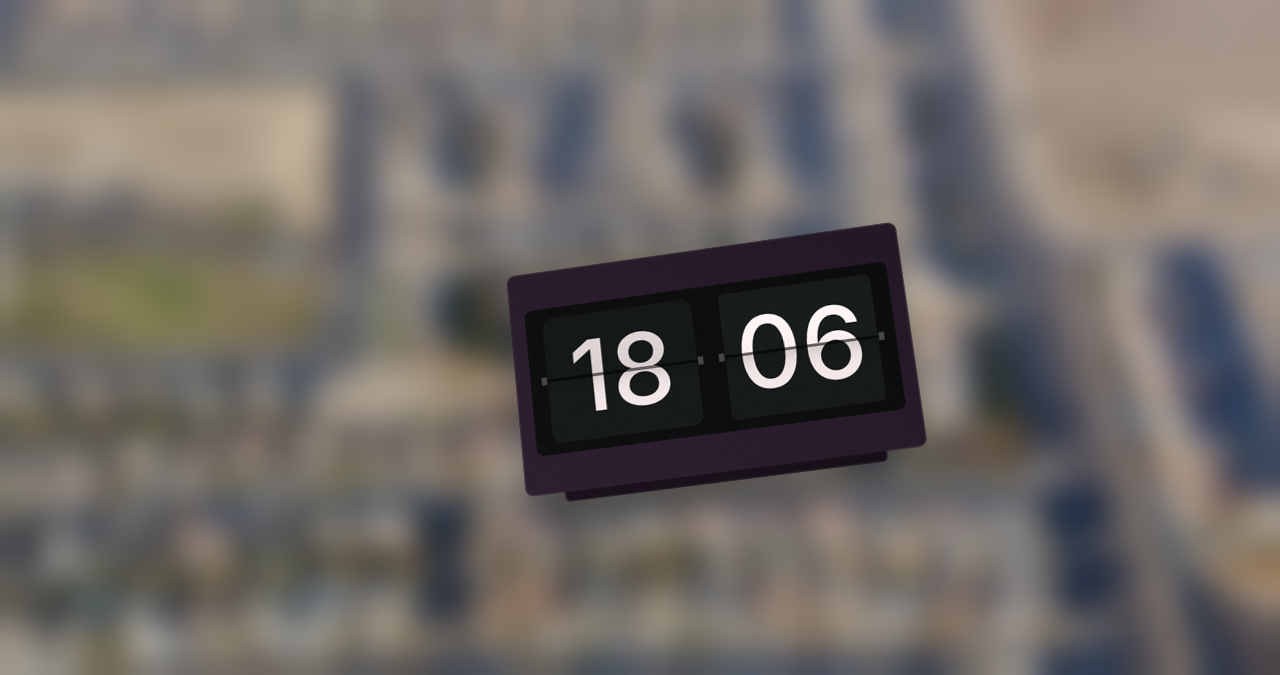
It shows {"hour": 18, "minute": 6}
